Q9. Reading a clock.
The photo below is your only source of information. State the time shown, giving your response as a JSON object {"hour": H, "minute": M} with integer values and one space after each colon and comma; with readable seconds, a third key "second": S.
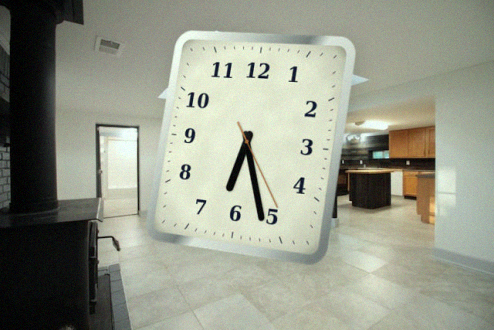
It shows {"hour": 6, "minute": 26, "second": 24}
